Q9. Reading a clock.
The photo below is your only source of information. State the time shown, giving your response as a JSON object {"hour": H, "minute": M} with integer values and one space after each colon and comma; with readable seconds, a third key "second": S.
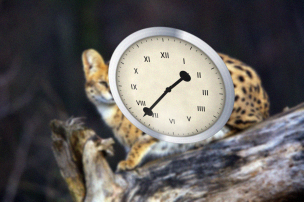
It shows {"hour": 1, "minute": 37}
